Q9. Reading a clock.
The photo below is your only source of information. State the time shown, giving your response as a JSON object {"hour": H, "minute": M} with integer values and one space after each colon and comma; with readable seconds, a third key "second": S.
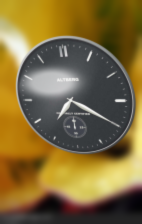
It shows {"hour": 7, "minute": 20}
